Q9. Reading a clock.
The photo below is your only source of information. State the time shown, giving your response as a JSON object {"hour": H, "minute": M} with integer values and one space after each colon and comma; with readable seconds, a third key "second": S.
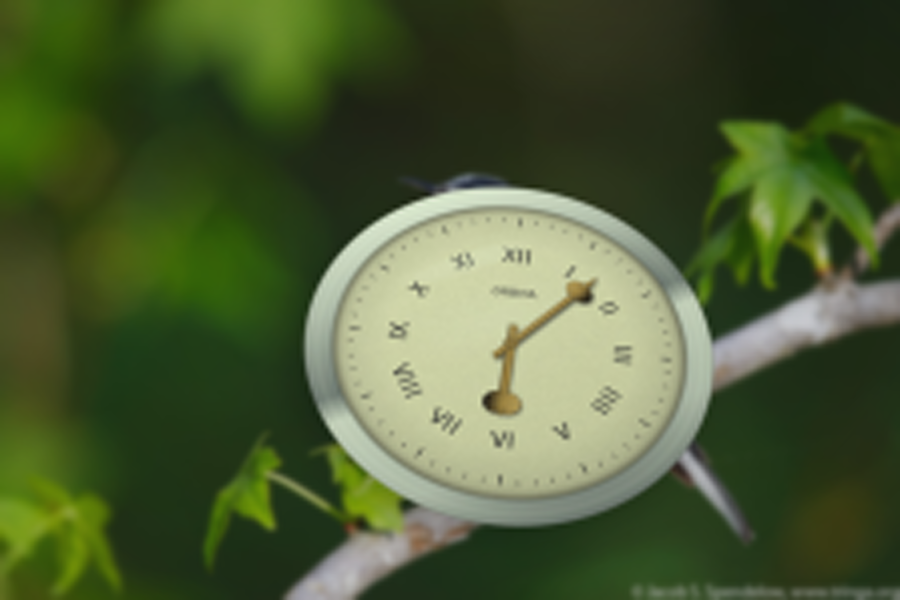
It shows {"hour": 6, "minute": 7}
